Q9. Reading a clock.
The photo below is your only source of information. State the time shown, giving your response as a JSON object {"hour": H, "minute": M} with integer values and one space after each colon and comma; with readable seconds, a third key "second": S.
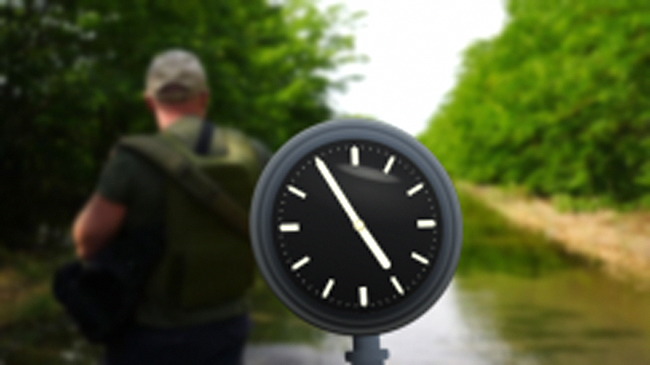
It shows {"hour": 4, "minute": 55}
